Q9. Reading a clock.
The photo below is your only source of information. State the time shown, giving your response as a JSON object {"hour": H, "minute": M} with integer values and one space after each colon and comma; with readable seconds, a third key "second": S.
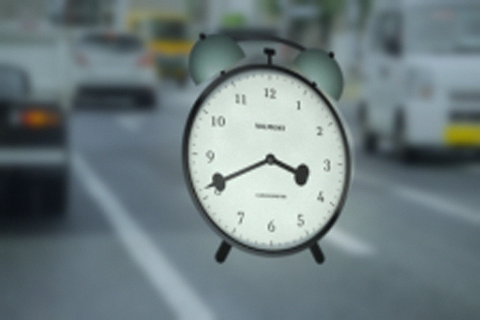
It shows {"hour": 3, "minute": 41}
